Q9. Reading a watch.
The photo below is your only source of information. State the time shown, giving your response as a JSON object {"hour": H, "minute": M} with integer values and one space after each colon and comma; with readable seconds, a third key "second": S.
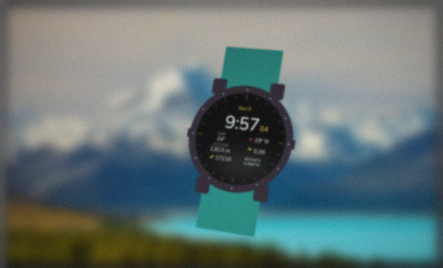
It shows {"hour": 9, "minute": 57}
